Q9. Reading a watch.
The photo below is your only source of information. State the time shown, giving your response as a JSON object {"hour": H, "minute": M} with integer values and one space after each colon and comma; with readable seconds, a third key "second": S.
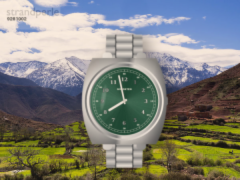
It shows {"hour": 7, "minute": 58}
